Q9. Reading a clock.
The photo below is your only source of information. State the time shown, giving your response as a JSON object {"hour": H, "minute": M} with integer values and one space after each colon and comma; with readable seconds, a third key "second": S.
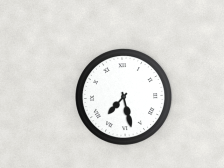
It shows {"hour": 7, "minute": 28}
